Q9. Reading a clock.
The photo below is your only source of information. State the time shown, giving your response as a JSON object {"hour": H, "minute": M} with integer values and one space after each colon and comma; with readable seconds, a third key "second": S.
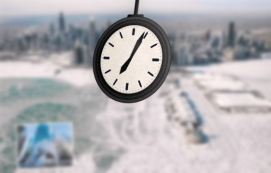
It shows {"hour": 7, "minute": 4}
